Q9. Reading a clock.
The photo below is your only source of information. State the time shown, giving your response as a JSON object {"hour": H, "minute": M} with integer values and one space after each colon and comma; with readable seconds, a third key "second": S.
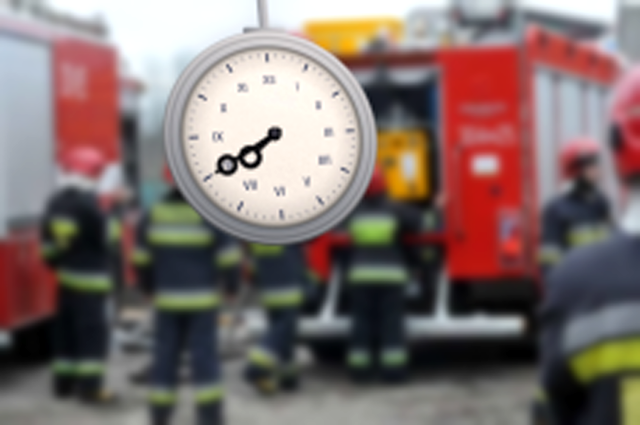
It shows {"hour": 7, "minute": 40}
